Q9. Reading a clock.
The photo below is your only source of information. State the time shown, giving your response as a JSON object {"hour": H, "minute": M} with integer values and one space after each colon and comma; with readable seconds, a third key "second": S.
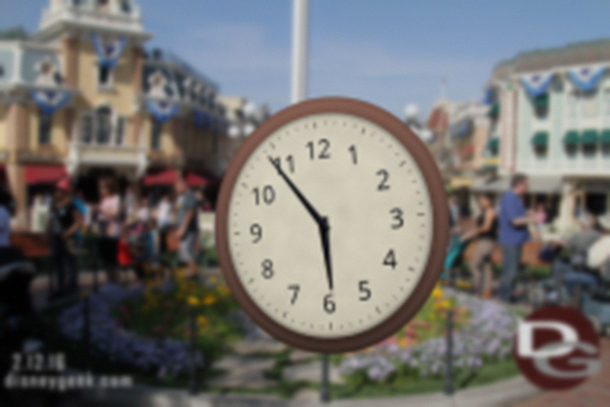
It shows {"hour": 5, "minute": 54}
